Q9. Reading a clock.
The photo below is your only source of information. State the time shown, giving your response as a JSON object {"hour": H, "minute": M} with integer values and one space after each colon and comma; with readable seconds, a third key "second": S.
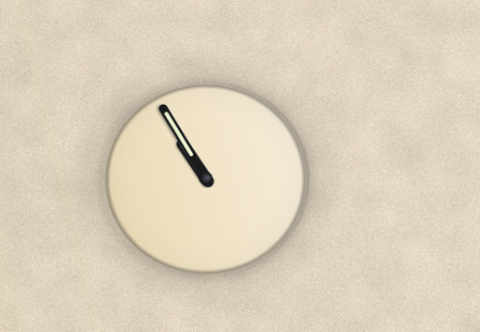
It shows {"hour": 10, "minute": 55}
